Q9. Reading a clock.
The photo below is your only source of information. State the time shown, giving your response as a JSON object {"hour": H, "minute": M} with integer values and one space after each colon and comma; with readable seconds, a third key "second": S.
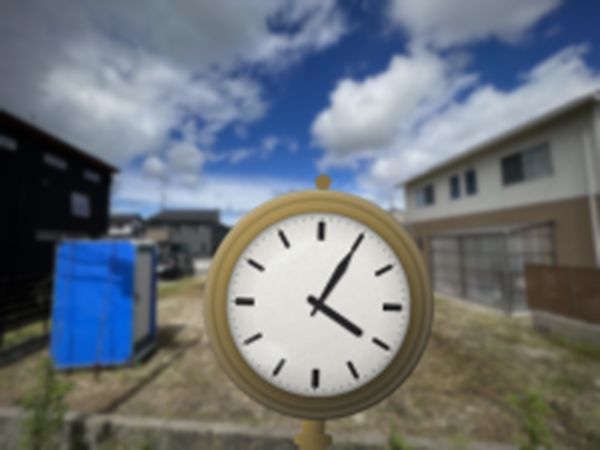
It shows {"hour": 4, "minute": 5}
